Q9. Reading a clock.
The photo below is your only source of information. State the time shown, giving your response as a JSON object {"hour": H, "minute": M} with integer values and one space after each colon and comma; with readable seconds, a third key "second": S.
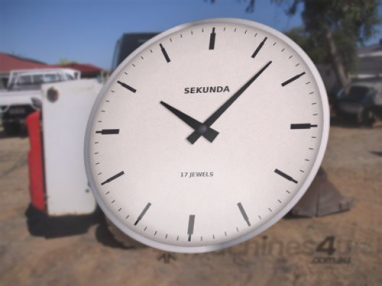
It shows {"hour": 10, "minute": 7}
